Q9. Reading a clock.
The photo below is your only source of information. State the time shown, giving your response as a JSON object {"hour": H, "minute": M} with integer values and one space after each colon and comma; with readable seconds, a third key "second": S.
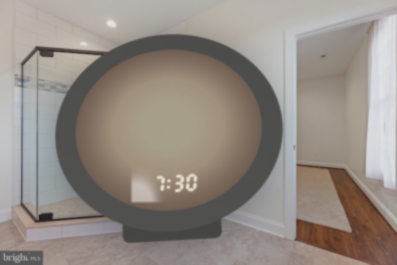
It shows {"hour": 7, "minute": 30}
